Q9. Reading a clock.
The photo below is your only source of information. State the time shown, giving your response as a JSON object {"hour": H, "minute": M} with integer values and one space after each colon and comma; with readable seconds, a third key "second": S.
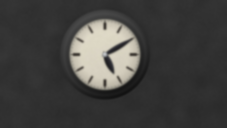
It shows {"hour": 5, "minute": 10}
